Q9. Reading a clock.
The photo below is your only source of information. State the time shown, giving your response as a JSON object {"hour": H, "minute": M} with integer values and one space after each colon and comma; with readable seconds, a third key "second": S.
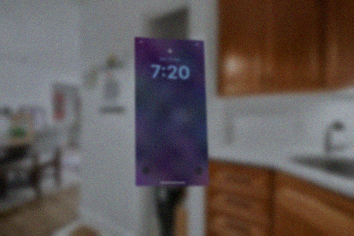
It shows {"hour": 7, "minute": 20}
